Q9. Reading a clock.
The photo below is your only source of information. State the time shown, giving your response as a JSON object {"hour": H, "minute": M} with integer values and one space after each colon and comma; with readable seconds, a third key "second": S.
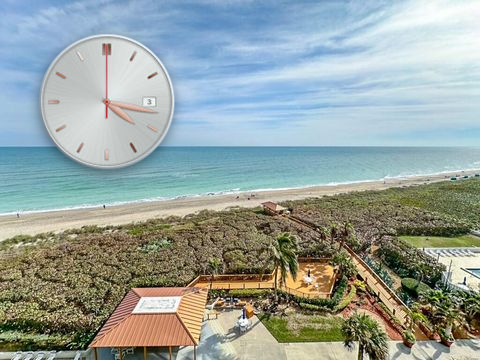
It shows {"hour": 4, "minute": 17, "second": 0}
